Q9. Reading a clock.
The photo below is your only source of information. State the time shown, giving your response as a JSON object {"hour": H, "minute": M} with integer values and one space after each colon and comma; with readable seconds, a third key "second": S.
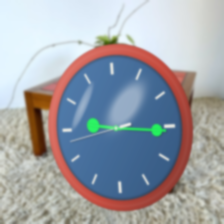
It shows {"hour": 9, "minute": 15, "second": 43}
